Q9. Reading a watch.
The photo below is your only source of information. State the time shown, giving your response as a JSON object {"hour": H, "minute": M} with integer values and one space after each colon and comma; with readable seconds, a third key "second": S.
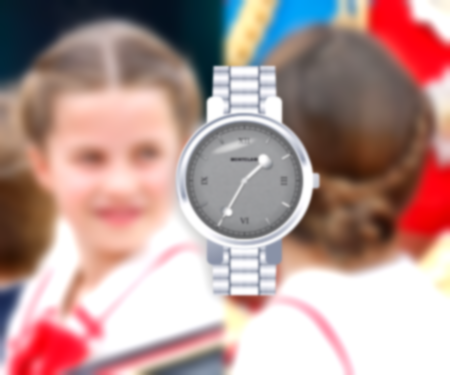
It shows {"hour": 1, "minute": 35}
